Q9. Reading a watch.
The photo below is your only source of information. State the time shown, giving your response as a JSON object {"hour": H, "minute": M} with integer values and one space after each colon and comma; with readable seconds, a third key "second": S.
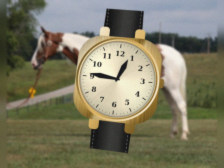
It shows {"hour": 12, "minute": 46}
